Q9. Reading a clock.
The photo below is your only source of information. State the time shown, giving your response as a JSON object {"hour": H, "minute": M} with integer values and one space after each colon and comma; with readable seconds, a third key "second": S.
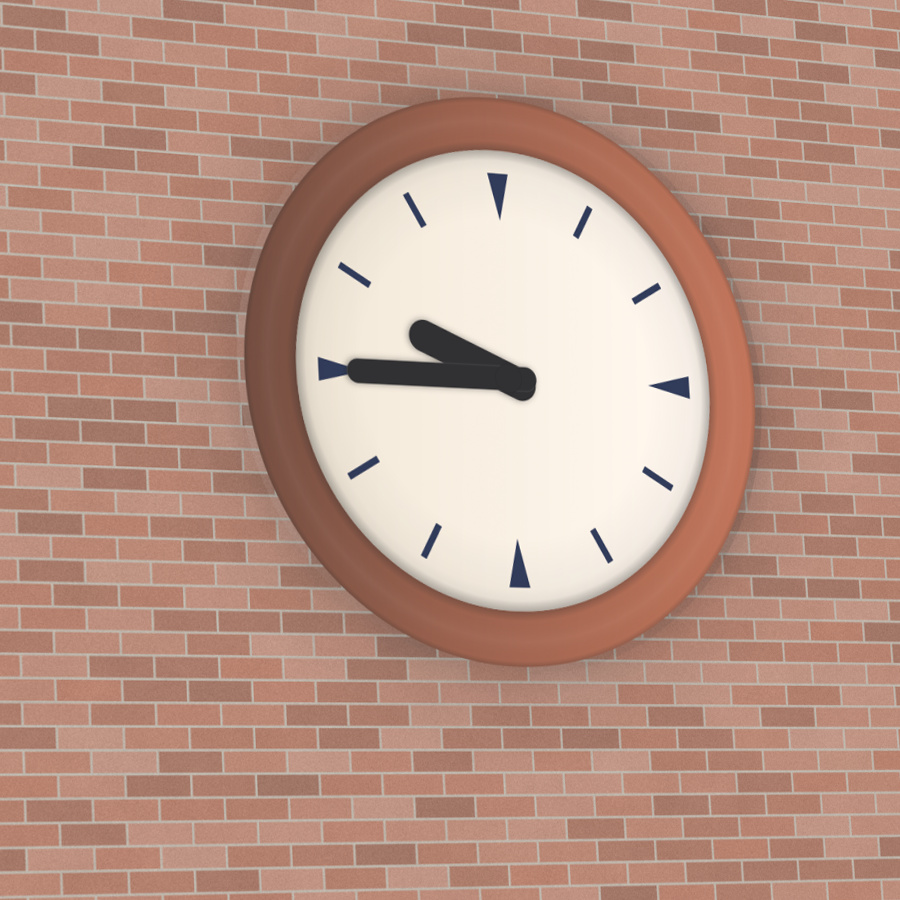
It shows {"hour": 9, "minute": 45}
